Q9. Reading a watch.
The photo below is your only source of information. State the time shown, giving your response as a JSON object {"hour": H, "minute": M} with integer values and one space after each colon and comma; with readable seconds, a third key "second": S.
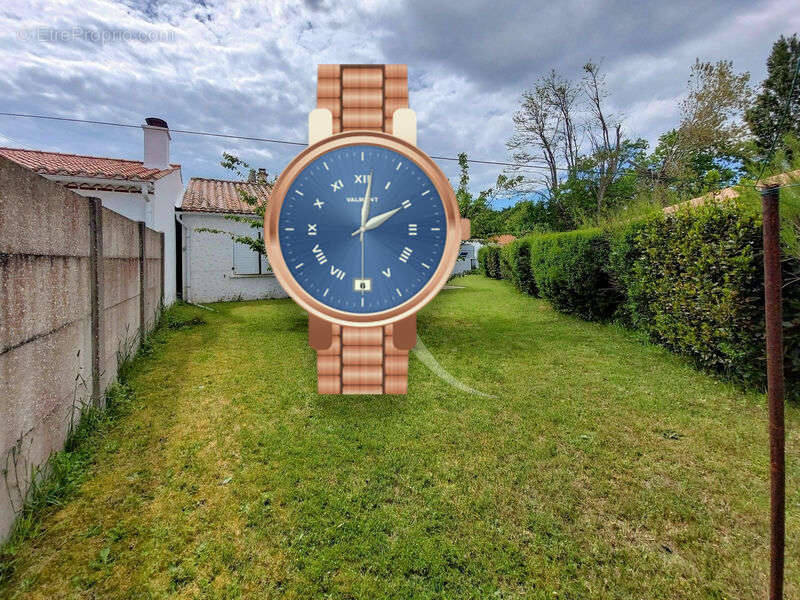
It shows {"hour": 2, "minute": 1, "second": 30}
